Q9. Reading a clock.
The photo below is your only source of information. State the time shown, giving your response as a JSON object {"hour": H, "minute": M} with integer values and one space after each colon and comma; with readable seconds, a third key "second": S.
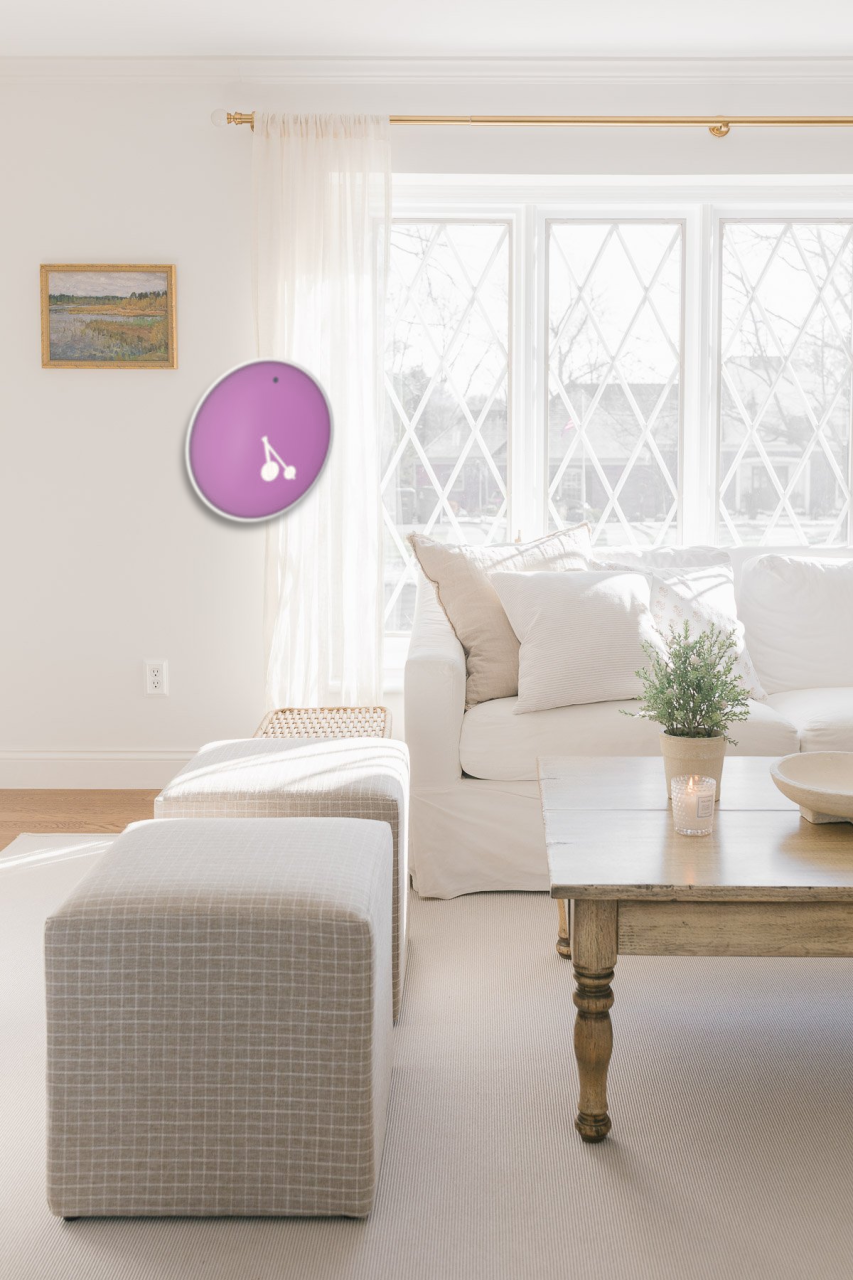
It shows {"hour": 5, "minute": 22}
